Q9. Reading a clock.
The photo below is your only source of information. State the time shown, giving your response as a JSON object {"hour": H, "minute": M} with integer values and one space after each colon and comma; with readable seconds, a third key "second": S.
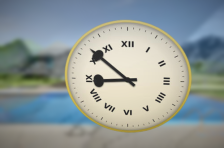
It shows {"hour": 8, "minute": 52}
